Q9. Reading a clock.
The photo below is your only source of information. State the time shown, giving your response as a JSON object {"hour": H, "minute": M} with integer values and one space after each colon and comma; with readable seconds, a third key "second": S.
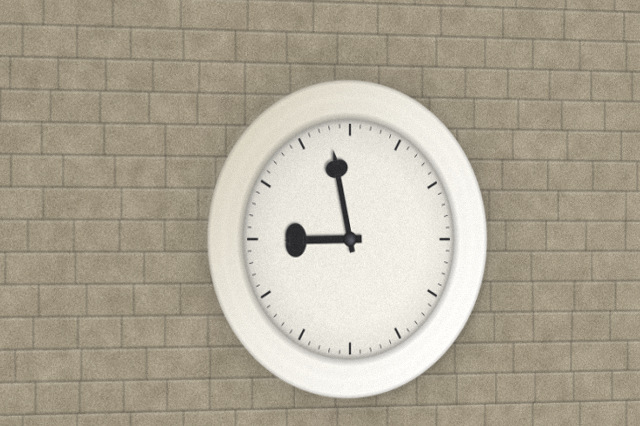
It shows {"hour": 8, "minute": 58}
